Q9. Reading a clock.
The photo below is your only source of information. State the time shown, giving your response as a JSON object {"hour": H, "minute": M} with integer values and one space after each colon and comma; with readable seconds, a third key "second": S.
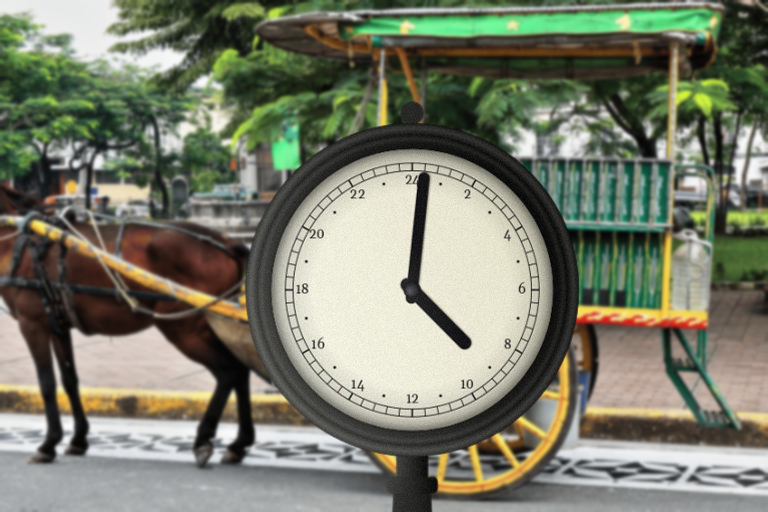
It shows {"hour": 9, "minute": 1}
